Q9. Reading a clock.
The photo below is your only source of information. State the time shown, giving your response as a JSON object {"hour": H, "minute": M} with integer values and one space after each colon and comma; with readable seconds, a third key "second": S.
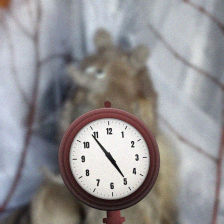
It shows {"hour": 4, "minute": 54}
